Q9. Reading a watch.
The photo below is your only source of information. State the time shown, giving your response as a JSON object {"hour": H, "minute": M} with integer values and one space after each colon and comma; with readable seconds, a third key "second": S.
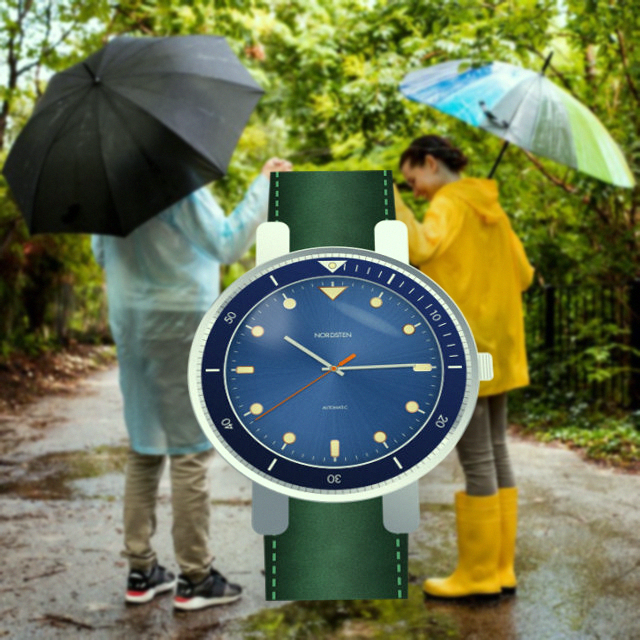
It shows {"hour": 10, "minute": 14, "second": 39}
